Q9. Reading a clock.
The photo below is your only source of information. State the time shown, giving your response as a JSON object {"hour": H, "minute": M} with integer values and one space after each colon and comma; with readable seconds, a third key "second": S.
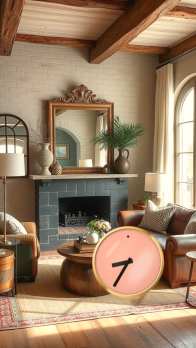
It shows {"hour": 8, "minute": 35}
